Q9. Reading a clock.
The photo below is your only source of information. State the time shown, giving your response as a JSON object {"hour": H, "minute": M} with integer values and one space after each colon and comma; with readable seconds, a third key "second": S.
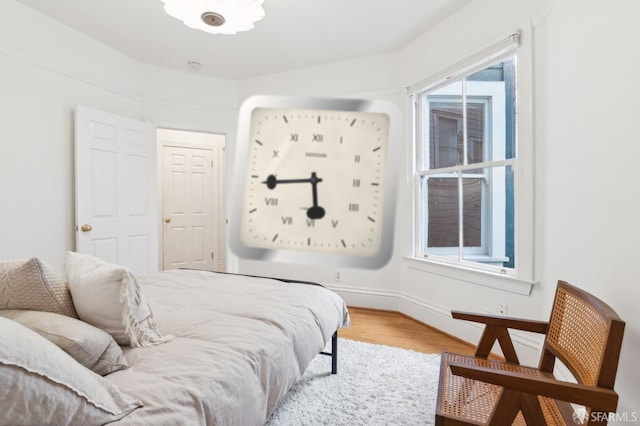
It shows {"hour": 5, "minute": 44}
